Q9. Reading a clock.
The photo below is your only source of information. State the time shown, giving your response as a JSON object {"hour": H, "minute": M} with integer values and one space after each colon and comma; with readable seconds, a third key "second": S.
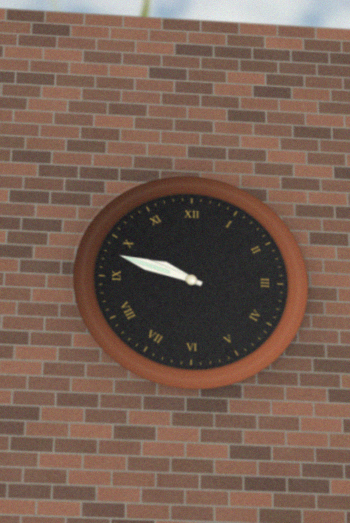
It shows {"hour": 9, "minute": 48}
